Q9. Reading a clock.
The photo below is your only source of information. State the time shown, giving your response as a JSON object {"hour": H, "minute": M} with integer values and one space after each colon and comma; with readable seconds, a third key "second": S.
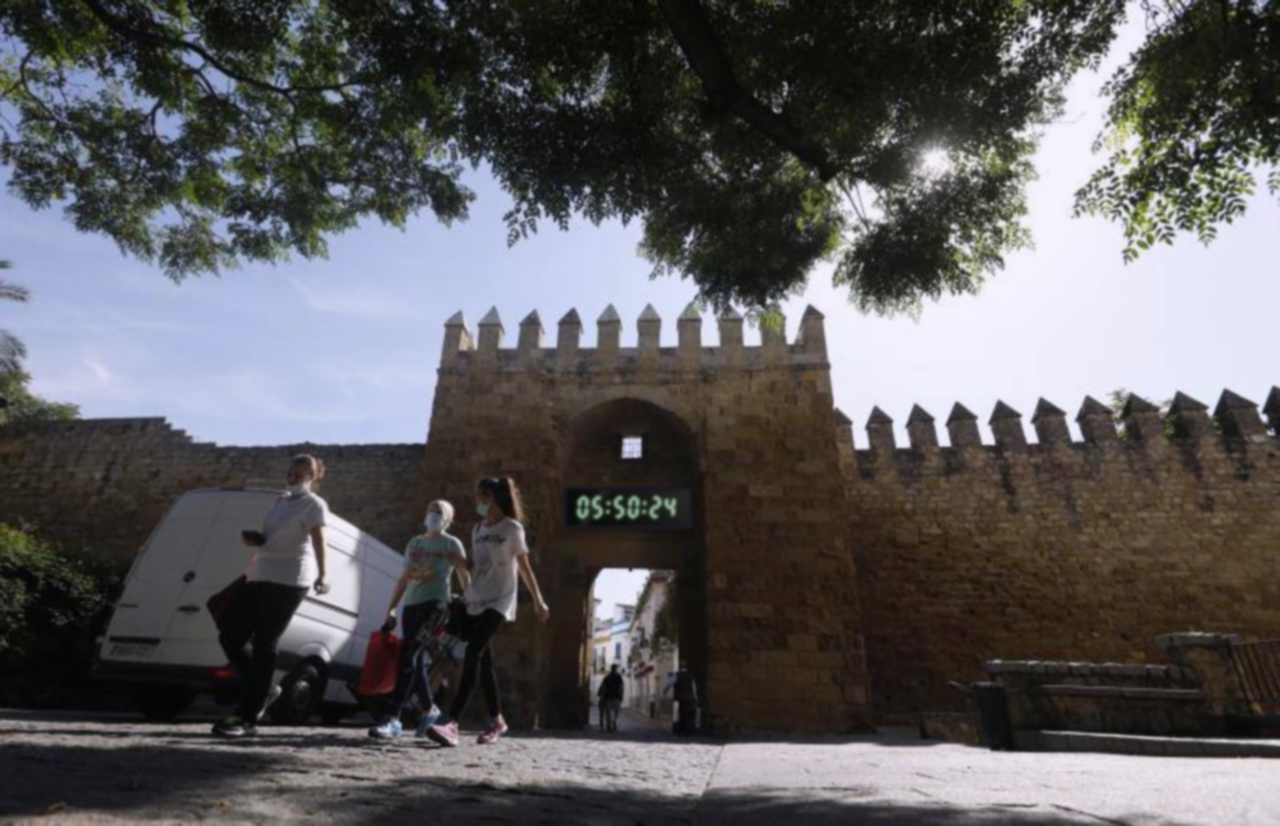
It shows {"hour": 5, "minute": 50, "second": 24}
